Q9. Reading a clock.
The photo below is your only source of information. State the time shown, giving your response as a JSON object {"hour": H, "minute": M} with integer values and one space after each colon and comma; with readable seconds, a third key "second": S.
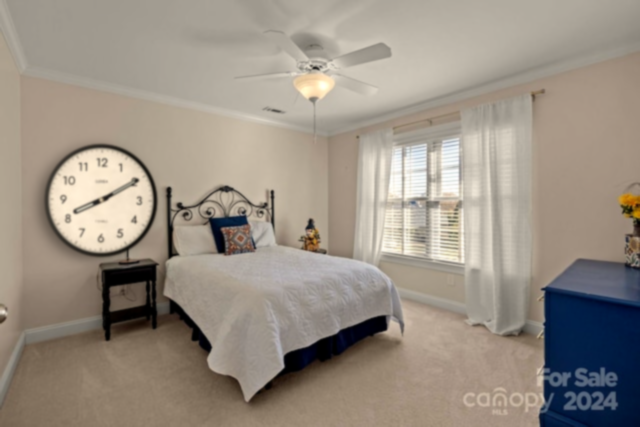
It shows {"hour": 8, "minute": 10}
